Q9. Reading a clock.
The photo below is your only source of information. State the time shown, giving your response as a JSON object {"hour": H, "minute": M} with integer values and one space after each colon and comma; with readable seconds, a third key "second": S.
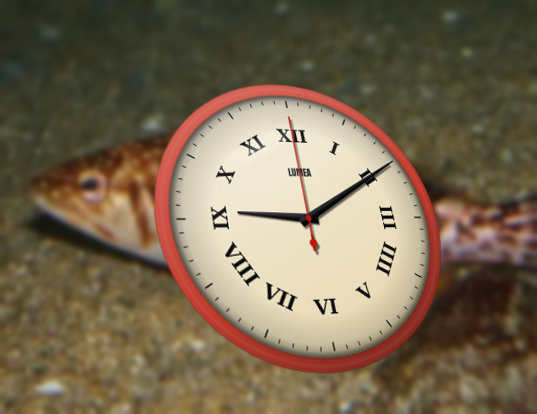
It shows {"hour": 9, "minute": 10, "second": 0}
